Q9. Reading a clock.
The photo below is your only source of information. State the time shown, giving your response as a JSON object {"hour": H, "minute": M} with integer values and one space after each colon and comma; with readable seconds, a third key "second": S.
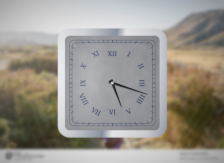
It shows {"hour": 5, "minute": 18}
